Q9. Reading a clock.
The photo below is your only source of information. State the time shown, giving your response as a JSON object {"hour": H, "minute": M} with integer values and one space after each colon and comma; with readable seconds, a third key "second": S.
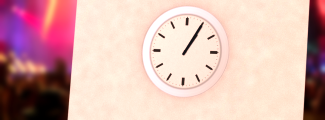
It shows {"hour": 1, "minute": 5}
